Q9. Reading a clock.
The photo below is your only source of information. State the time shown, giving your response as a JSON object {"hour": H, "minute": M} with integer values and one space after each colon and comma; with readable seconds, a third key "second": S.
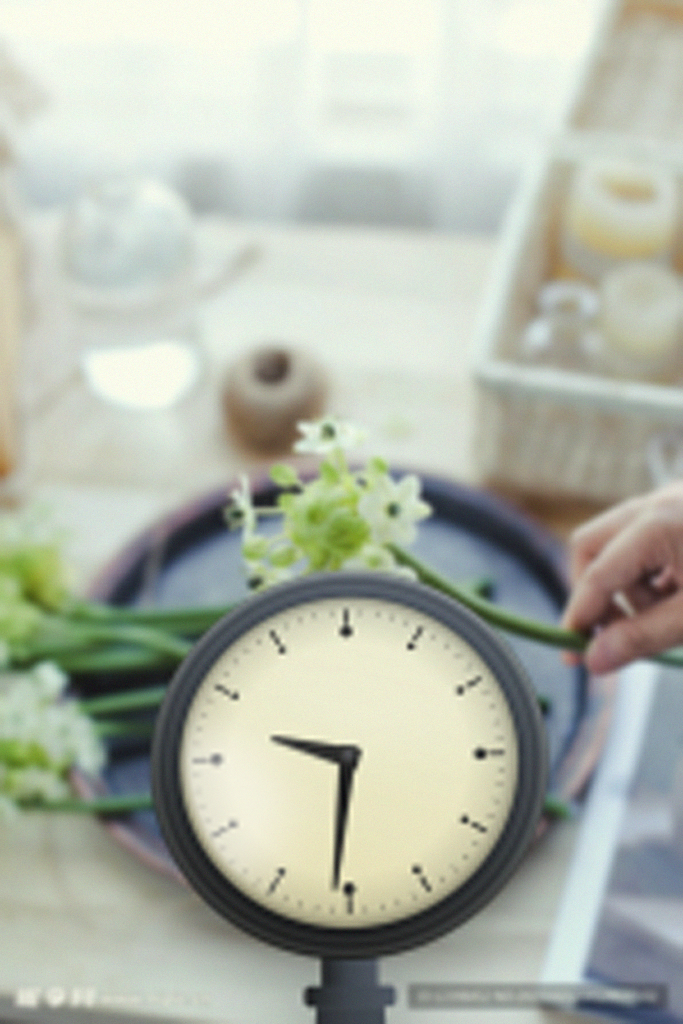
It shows {"hour": 9, "minute": 31}
